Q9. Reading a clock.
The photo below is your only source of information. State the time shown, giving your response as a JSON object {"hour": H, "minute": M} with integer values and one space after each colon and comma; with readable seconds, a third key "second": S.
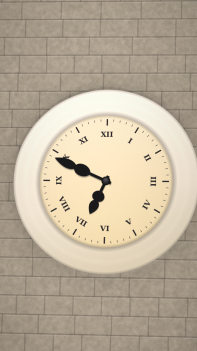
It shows {"hour": 6, "minute": 49}
